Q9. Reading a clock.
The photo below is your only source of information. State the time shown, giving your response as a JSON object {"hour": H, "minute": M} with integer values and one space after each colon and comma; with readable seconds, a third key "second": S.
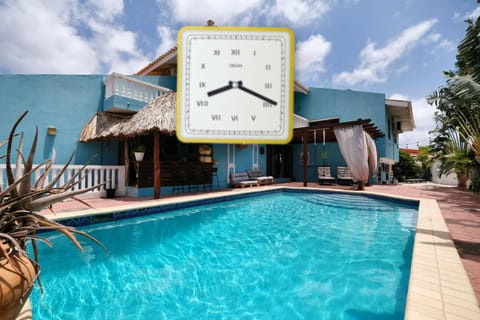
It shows {"hour": 8, "minute": 19}
